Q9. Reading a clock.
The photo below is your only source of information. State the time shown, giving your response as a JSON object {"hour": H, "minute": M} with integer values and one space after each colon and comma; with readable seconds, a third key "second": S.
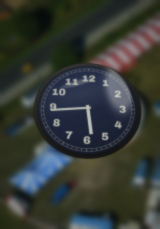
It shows {"hour": 5, "minute": 44}
